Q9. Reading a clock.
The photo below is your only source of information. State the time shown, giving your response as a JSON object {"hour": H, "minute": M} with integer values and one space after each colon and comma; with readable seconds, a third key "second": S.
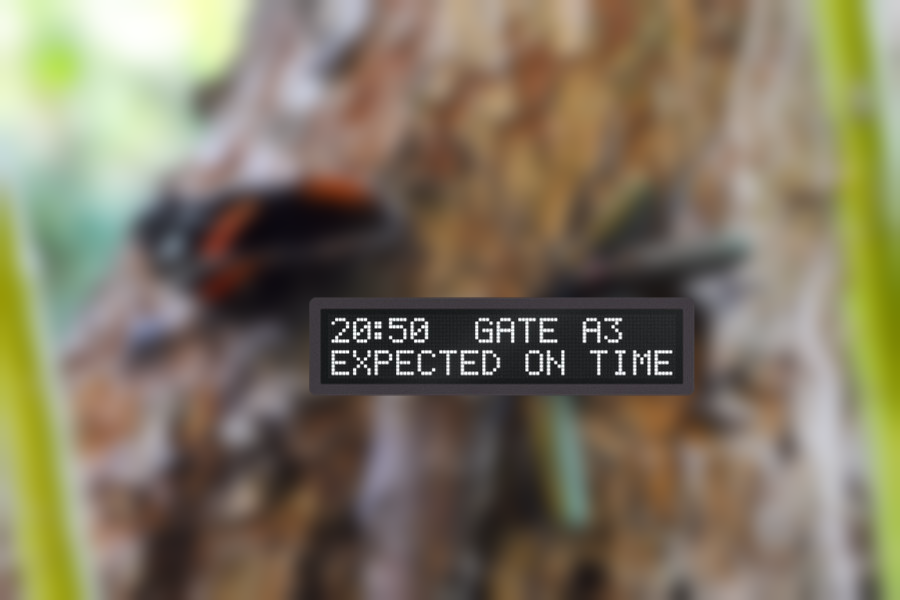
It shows {"hour": 20, "minute": 50}
